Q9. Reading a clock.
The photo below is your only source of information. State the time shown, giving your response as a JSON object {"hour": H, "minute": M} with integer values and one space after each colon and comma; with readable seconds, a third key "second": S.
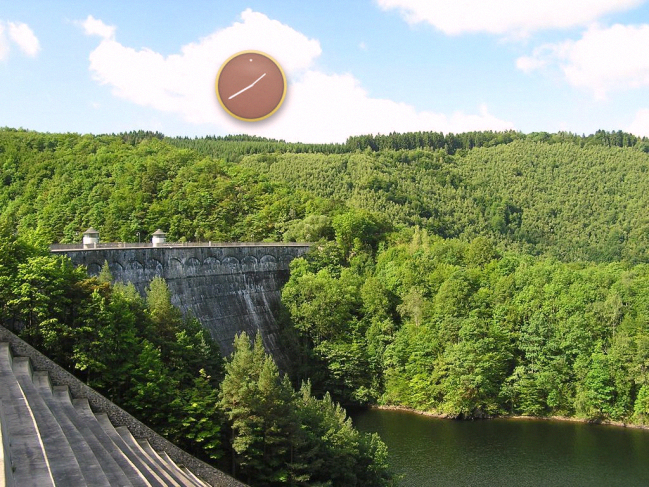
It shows {"hour": 1, "minute": 40}
